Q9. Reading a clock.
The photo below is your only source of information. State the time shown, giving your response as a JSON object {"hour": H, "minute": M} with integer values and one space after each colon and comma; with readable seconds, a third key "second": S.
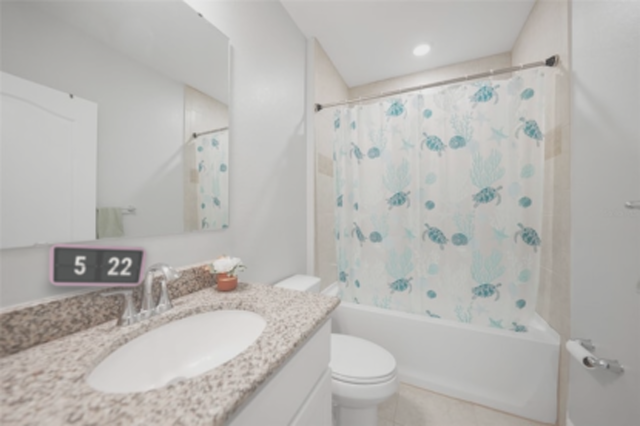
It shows {"hour": 5, "minute": 22}
